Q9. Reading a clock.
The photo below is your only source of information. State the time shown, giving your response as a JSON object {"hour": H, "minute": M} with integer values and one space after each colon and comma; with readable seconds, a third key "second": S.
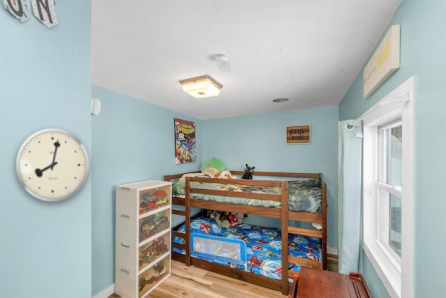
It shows {"hour": 8, "minute": 2}
